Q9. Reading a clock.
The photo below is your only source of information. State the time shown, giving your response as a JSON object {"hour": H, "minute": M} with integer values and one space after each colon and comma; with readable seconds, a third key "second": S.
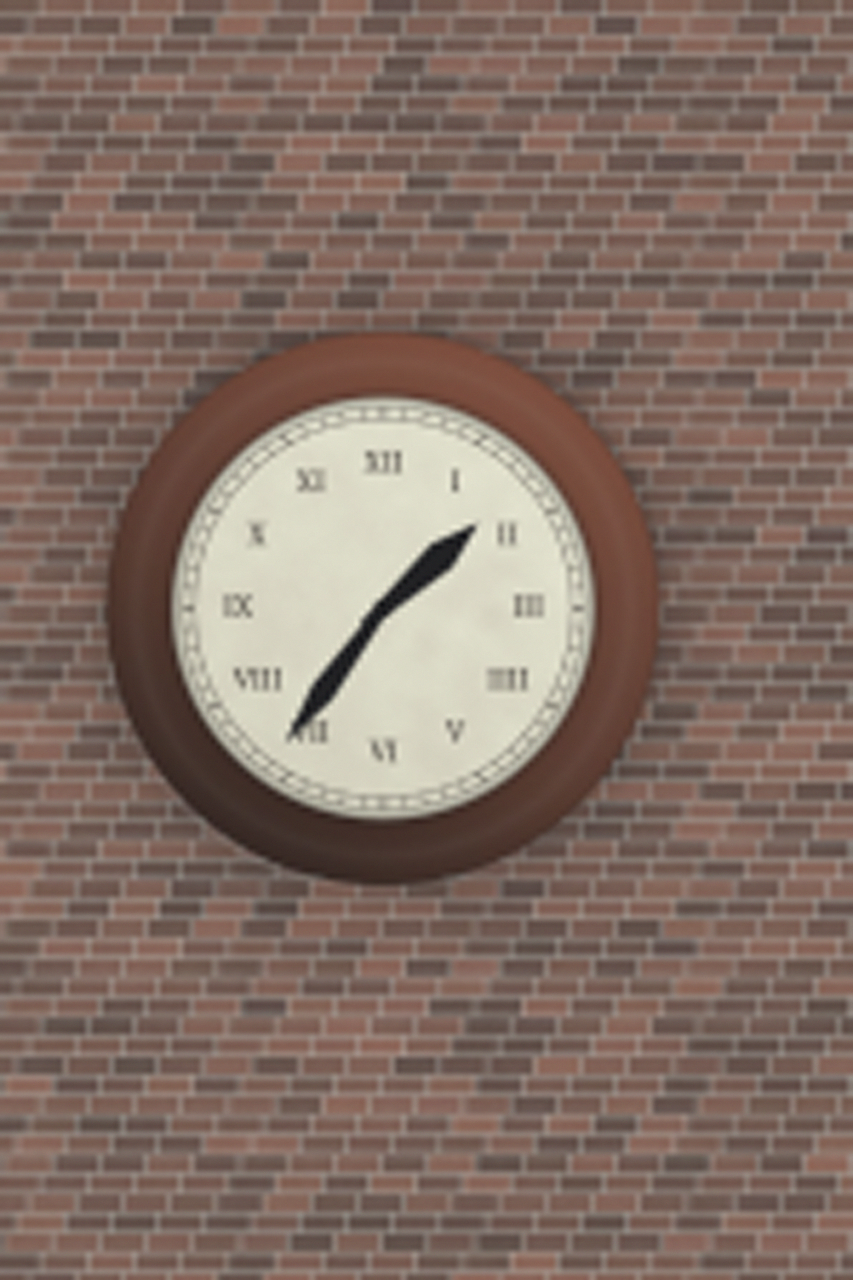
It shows {"hour": 1, "minute": 36}
